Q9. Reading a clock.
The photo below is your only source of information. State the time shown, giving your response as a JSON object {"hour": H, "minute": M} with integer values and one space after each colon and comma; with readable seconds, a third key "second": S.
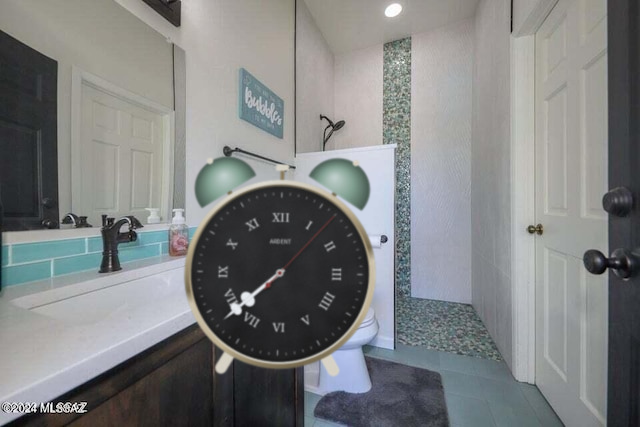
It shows {"hour": 7, "minute": 38, "second": 7}
